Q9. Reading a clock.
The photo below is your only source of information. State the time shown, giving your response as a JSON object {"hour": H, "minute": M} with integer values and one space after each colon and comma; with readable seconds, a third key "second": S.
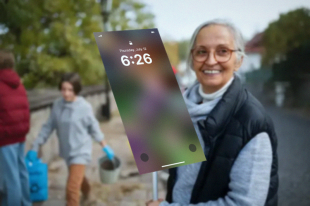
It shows {"hour": 6, "minute": 26}
